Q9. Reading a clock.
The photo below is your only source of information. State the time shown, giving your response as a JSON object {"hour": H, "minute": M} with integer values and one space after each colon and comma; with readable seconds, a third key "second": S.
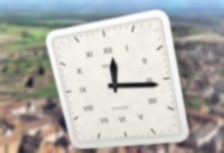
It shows {"hour": 12, "minute": 16}
